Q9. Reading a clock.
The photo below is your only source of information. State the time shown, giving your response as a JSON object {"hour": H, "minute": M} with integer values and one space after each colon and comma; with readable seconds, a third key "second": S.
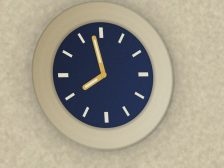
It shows {"hour": 7, "minute": 58}
